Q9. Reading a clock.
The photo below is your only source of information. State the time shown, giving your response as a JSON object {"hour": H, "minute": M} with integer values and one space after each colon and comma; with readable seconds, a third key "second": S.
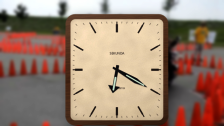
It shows {"hour": 6, "minute": 20}
